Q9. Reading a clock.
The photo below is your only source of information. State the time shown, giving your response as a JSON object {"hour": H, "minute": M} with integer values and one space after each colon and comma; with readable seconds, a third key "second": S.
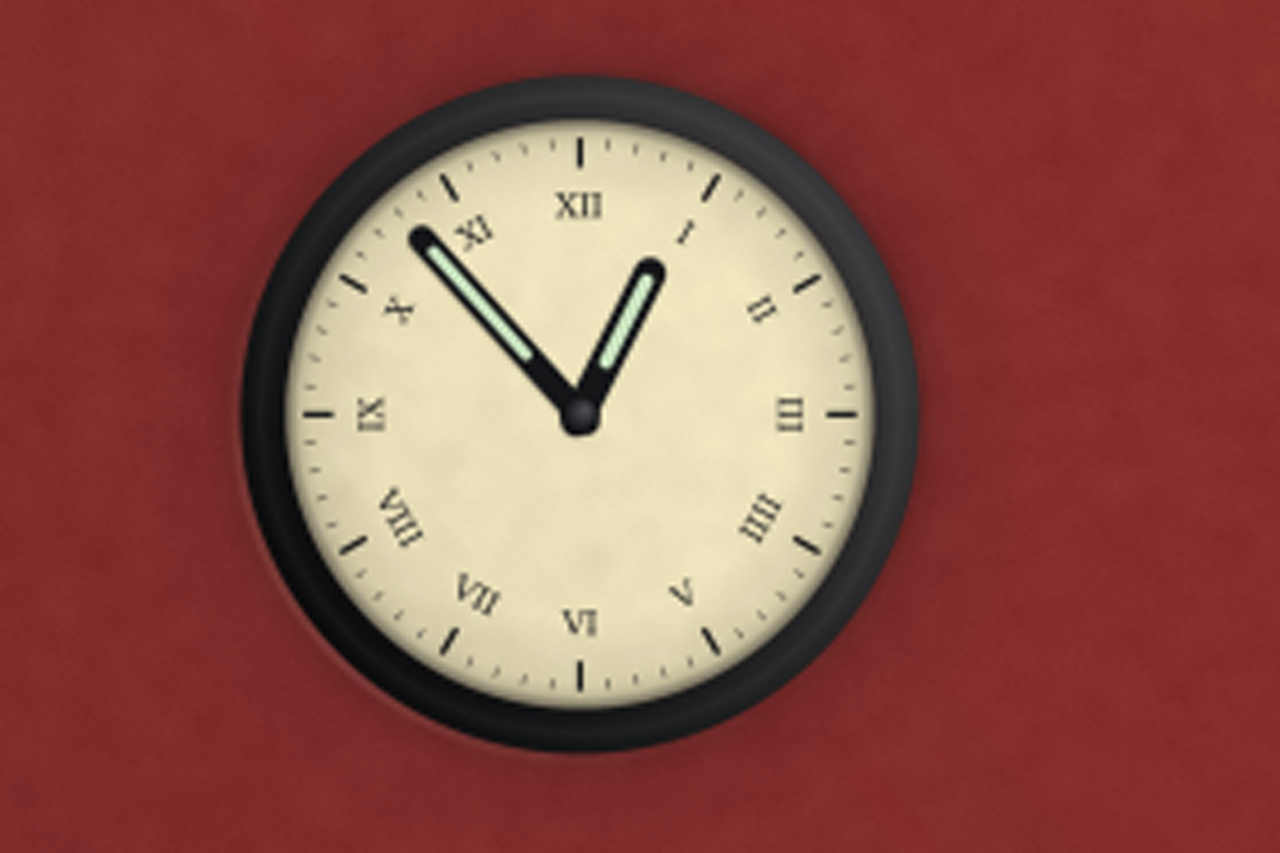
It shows {"hour": 12, "minute": 53}
